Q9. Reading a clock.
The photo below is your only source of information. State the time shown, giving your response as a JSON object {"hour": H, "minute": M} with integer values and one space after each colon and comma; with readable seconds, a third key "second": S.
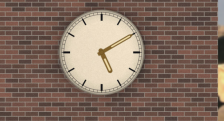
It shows {"hour": 5, "minute": 10}
